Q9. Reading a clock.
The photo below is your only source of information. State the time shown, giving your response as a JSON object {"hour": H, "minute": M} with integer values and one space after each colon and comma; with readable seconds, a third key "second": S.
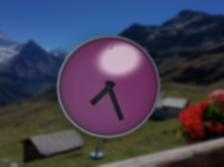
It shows {"hour": 7, "minute": 26}
